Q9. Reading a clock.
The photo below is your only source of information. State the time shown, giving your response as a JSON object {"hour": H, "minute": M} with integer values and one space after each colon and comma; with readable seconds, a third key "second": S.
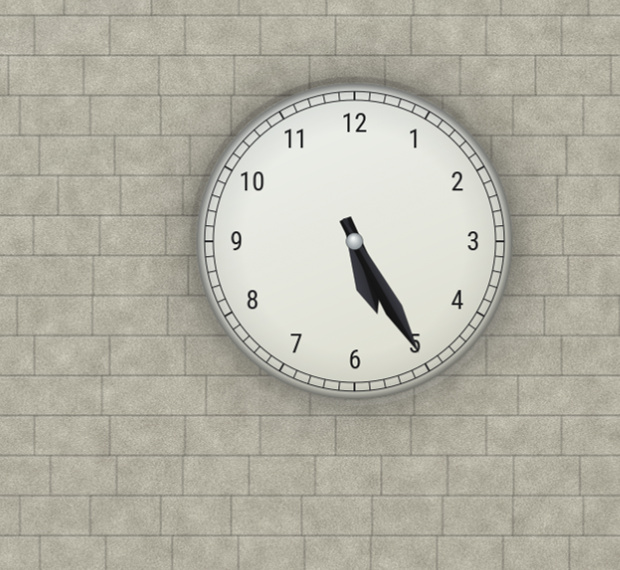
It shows {"hour": 5, "minute": 25}
